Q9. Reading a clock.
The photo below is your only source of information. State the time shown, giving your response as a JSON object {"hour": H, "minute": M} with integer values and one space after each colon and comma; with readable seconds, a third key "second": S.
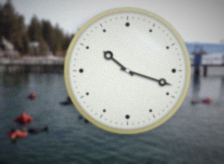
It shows {"hour": 10, "minute": 18}
